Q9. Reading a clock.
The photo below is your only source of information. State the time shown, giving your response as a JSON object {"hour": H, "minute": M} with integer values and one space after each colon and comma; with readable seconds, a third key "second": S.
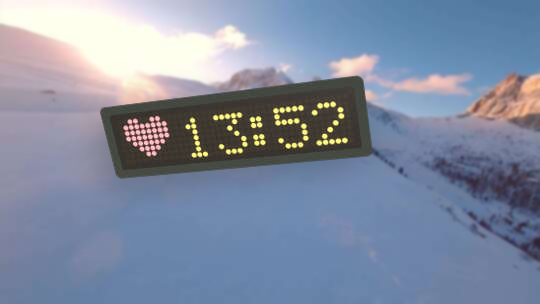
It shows {"hour": 13, "minute": 52}
